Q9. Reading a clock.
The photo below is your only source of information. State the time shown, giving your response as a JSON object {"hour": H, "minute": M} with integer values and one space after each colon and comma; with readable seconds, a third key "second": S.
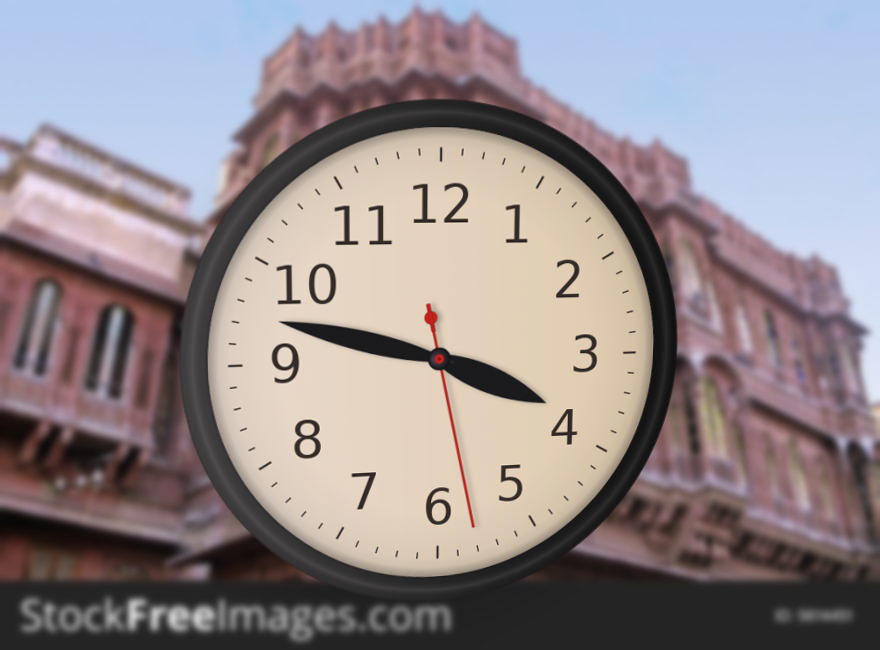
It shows {"hour": 3, "minute": 47, "second": 28}
